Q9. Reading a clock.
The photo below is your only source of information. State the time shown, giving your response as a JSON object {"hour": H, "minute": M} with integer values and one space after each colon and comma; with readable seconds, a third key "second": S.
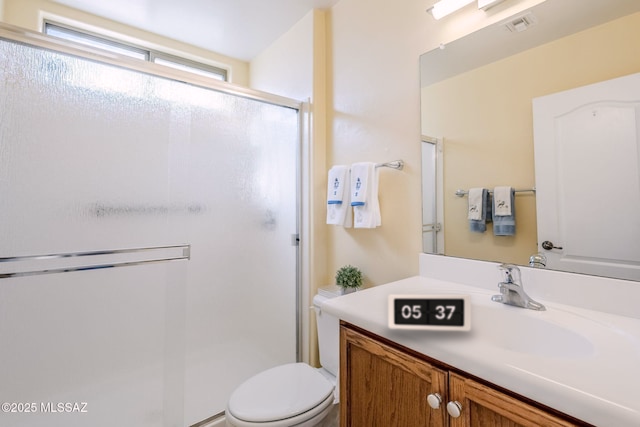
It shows {"hour": 5, "minute": 37}
